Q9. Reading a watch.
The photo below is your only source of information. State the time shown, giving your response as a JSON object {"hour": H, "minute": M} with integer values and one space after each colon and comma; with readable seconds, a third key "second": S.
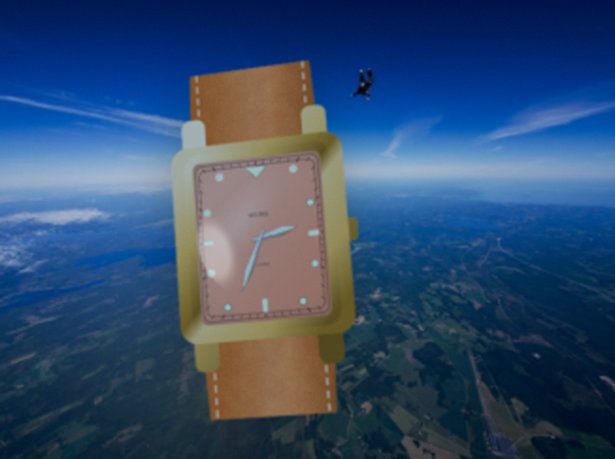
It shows {"hour": 2, "minute": 34}
